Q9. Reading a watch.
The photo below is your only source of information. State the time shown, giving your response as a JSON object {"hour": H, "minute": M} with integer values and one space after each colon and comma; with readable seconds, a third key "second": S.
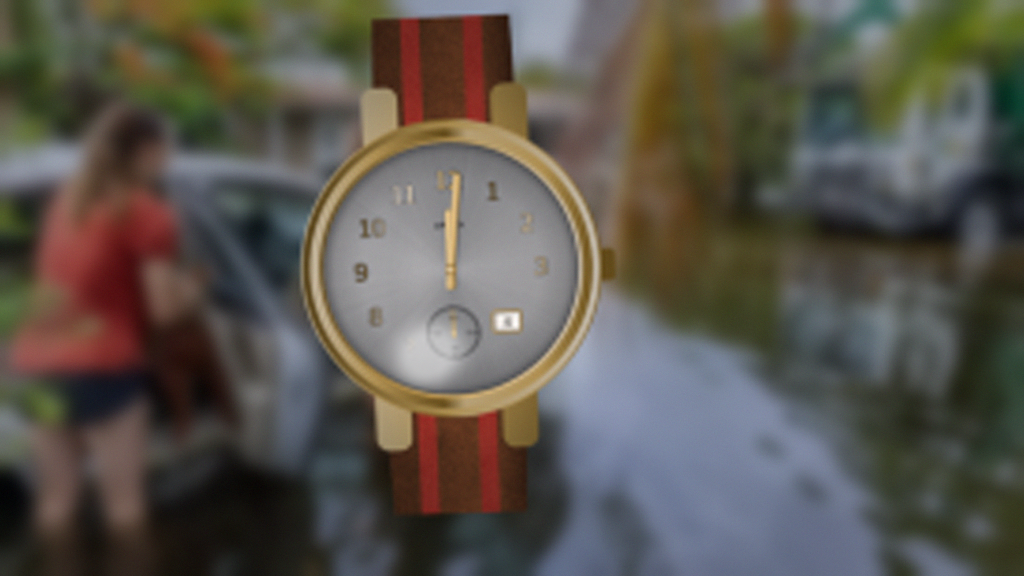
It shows {"hour": 12, "minute": 1}
